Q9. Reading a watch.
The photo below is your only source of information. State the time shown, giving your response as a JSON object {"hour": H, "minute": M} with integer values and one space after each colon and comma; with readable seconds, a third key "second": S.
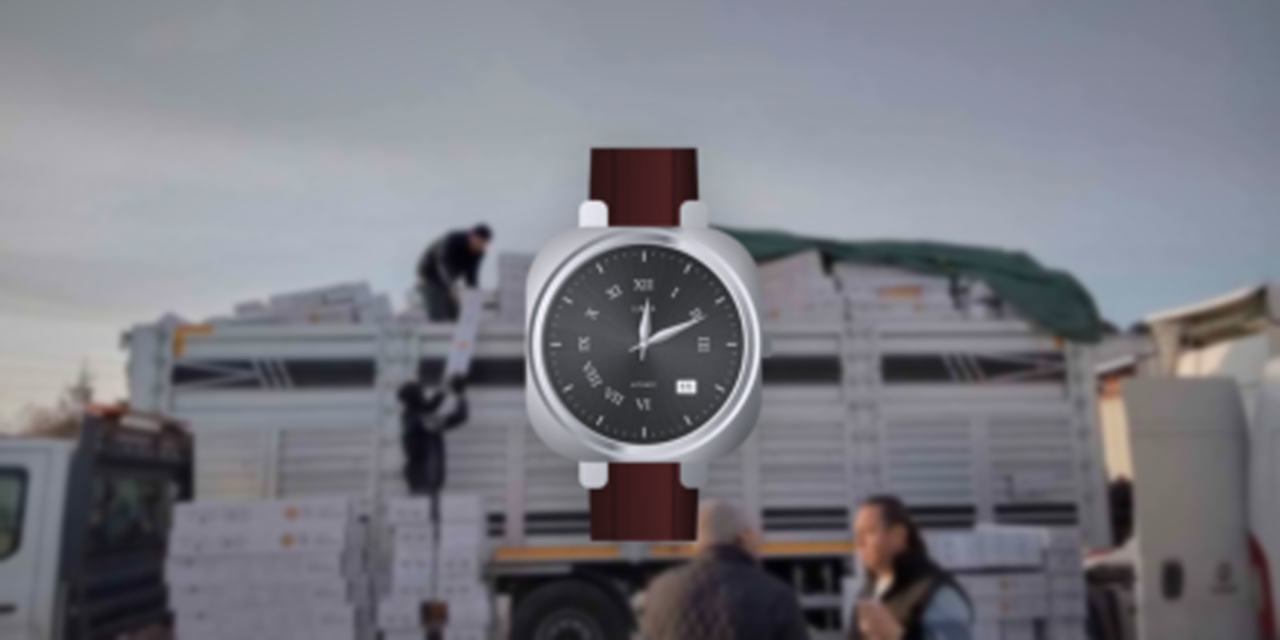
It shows {"hour": 12, "minute": 11}
